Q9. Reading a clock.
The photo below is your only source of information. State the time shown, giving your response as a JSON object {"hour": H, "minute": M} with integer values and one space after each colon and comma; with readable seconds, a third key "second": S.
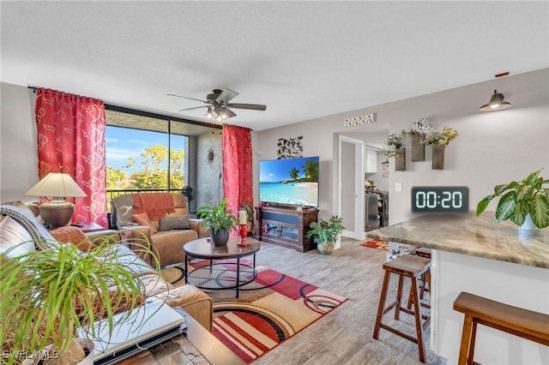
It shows {"hour": 0, "minute": 20}
